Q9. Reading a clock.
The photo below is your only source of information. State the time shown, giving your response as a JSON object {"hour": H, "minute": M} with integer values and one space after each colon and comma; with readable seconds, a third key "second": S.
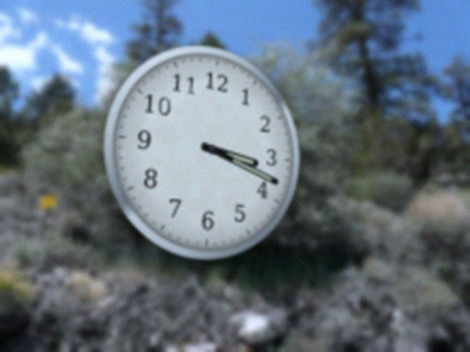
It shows {"hour": 3, "minute": 18}
